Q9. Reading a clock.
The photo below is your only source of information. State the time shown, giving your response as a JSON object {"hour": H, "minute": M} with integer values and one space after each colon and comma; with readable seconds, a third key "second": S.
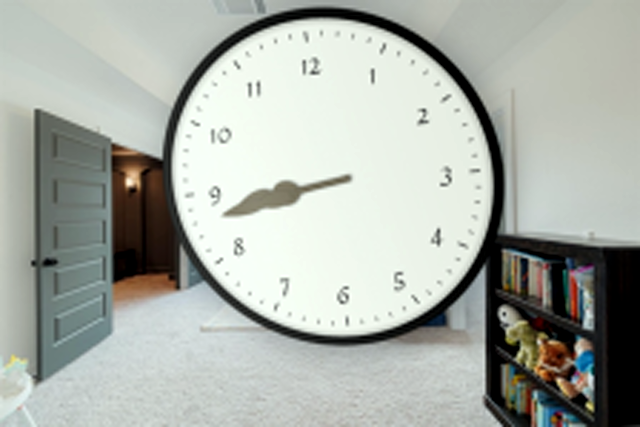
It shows {"hour": 8, "minute": 43}
